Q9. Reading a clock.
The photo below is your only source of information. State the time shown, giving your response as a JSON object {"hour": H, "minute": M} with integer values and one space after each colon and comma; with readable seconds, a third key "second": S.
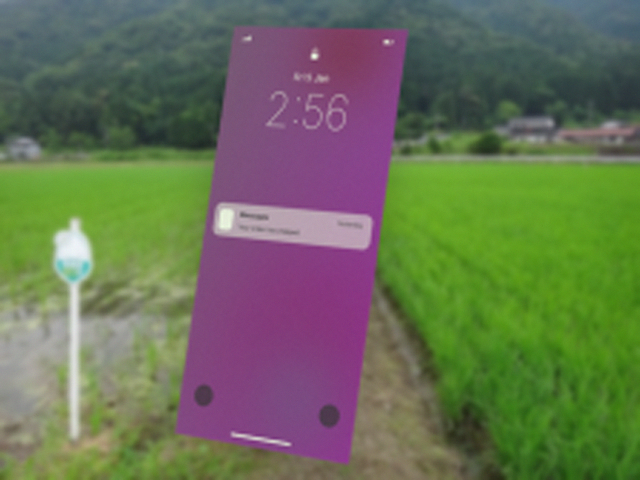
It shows {"hour": 2, "minute": 56}
